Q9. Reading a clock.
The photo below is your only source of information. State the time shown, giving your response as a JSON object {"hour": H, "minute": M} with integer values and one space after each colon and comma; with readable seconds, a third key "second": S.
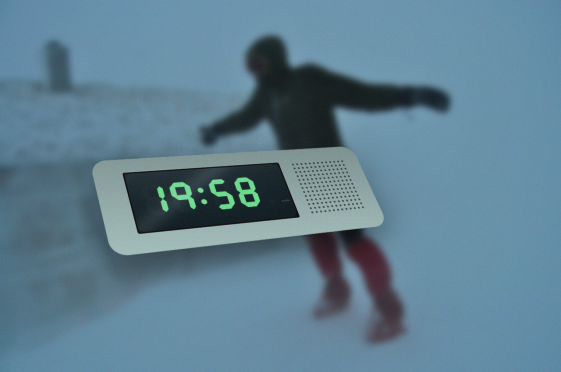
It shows {"hour": 19, "minute": 58}
